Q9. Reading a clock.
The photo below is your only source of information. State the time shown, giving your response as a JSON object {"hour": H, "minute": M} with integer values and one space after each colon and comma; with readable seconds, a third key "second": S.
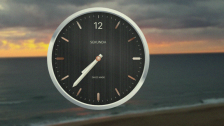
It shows {"hour": 7, "minute": 37}
